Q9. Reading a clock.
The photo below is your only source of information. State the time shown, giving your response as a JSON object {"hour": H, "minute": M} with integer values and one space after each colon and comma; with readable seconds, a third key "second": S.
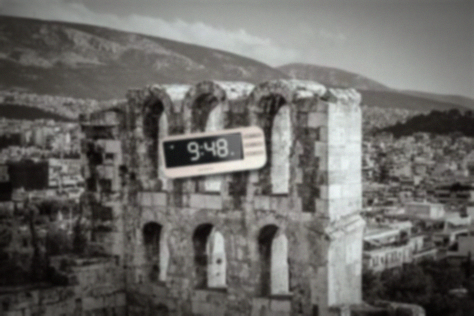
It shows {"hour": 9, "minute": 48}
